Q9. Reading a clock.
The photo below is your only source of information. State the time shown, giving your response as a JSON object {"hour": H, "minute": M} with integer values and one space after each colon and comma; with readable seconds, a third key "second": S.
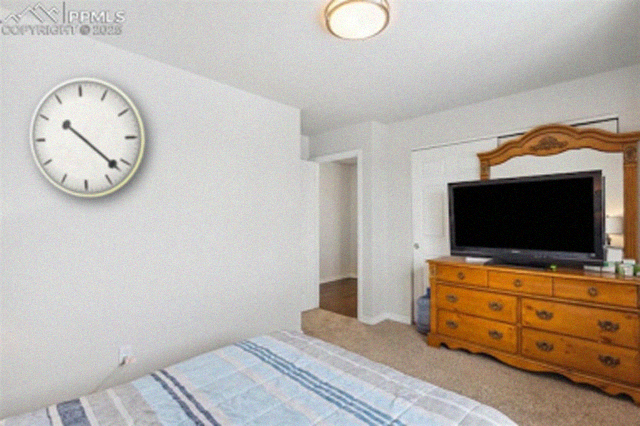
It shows {"hour": 10, "minute": 22}
